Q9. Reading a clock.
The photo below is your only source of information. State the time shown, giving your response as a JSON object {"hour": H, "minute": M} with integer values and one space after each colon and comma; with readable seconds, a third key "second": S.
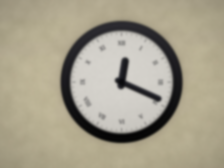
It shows {"hour": 12, "minute": 19}
